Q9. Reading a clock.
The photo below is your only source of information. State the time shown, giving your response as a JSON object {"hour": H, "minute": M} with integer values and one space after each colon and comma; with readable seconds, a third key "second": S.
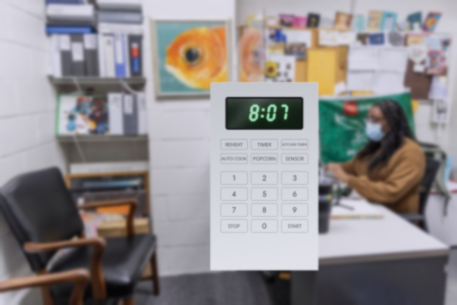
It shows {"hour": 8, "minute": 7}
